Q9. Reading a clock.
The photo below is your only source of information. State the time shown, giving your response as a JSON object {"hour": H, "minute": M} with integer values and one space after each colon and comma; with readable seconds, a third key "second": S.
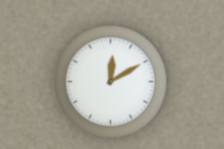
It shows {"hour": 12, "minute": 10}
